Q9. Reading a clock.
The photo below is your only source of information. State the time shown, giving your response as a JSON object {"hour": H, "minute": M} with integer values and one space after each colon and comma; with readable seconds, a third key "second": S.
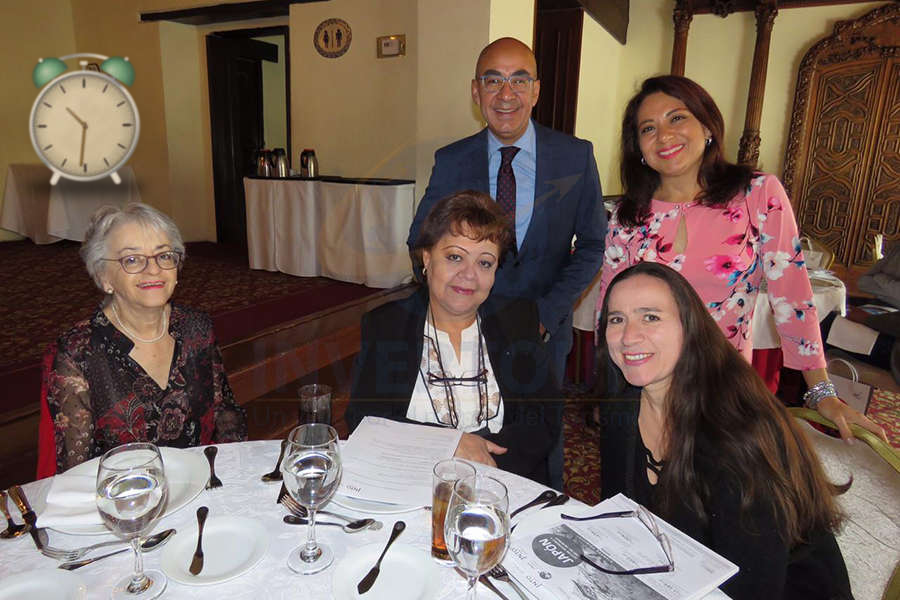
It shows {"hour": 10, "minute": 31}
